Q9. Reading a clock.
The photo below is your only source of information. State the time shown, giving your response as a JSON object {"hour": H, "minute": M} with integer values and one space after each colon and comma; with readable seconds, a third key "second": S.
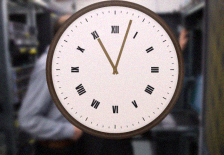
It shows {"hour": 11, "minute": 3}
